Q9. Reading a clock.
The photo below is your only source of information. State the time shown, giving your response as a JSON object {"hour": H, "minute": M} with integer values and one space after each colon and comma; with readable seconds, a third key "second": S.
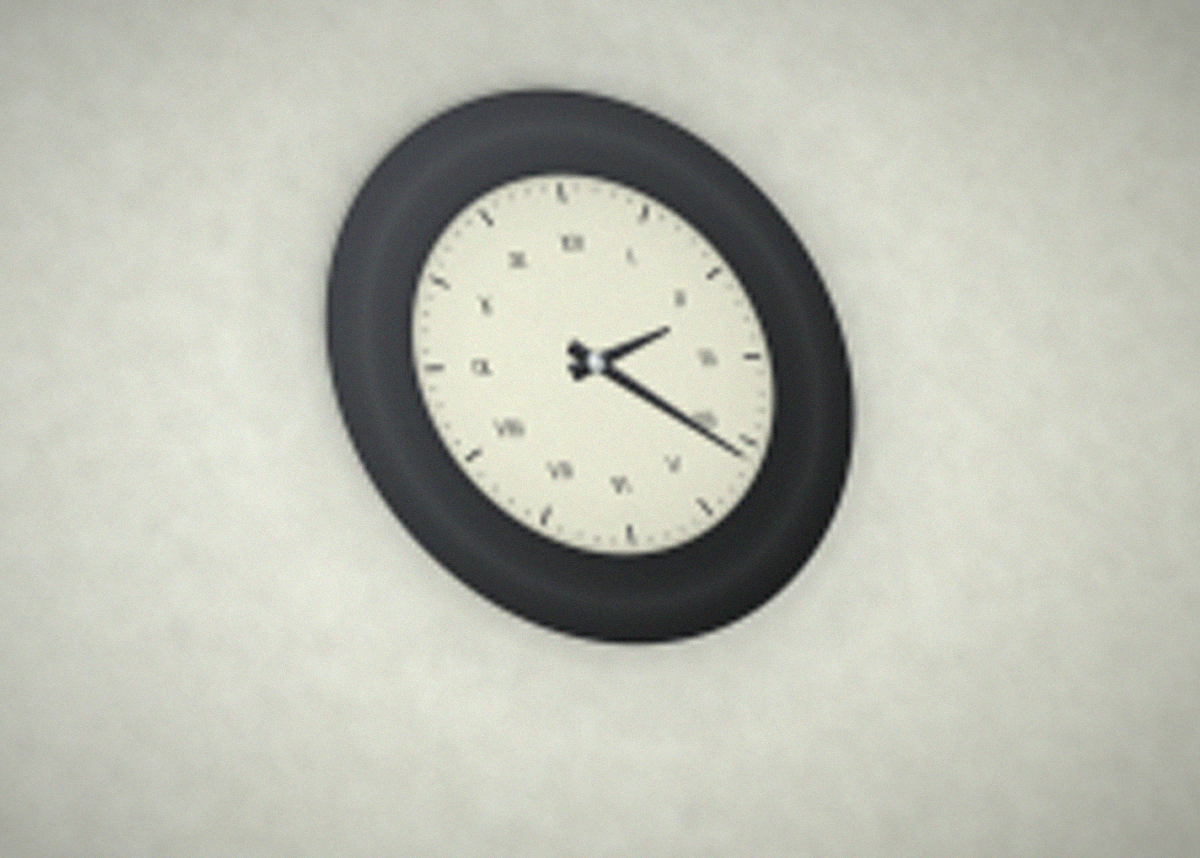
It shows {"hour": 2, "minute": 21}
